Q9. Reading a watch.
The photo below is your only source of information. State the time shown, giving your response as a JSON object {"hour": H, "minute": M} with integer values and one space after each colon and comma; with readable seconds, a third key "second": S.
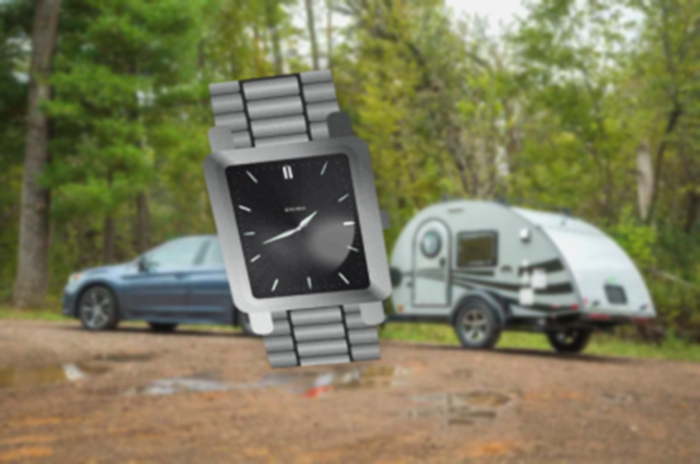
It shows {"hour": 1, "minute": 42}
